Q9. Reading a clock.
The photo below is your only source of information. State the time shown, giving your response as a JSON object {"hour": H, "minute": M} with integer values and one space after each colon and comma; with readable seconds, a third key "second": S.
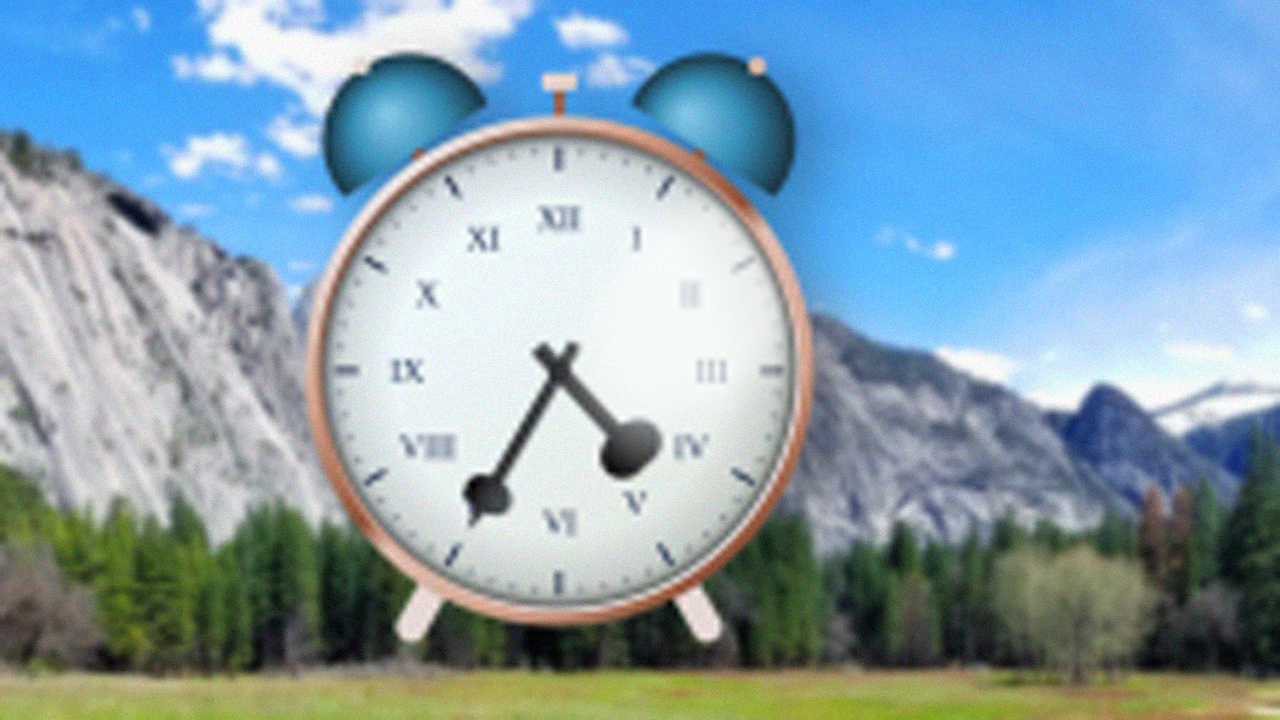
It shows {"hour": 4, "minute": 35}
